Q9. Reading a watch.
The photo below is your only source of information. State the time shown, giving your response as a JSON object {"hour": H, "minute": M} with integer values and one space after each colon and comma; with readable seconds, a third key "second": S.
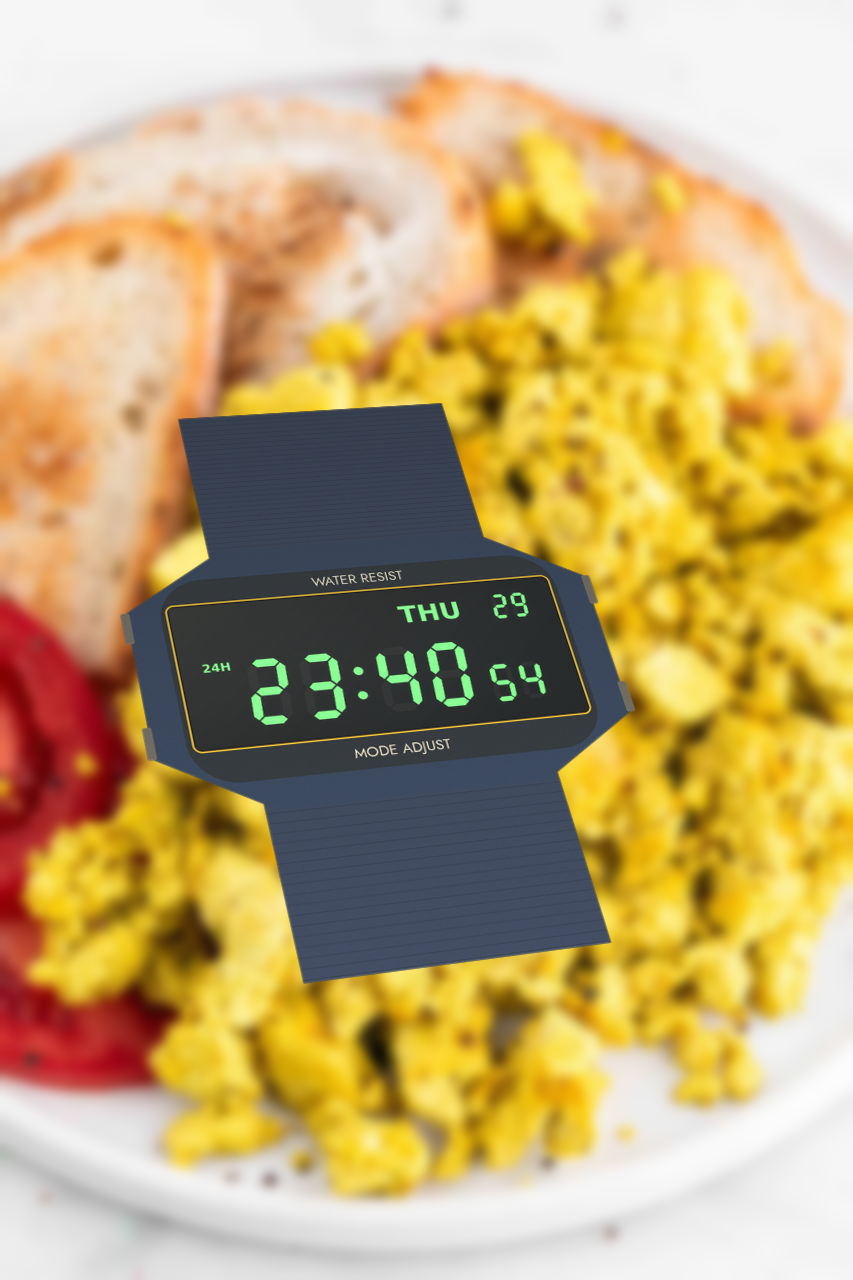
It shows {"hour": 23, "minute": 40, "second": 54}
